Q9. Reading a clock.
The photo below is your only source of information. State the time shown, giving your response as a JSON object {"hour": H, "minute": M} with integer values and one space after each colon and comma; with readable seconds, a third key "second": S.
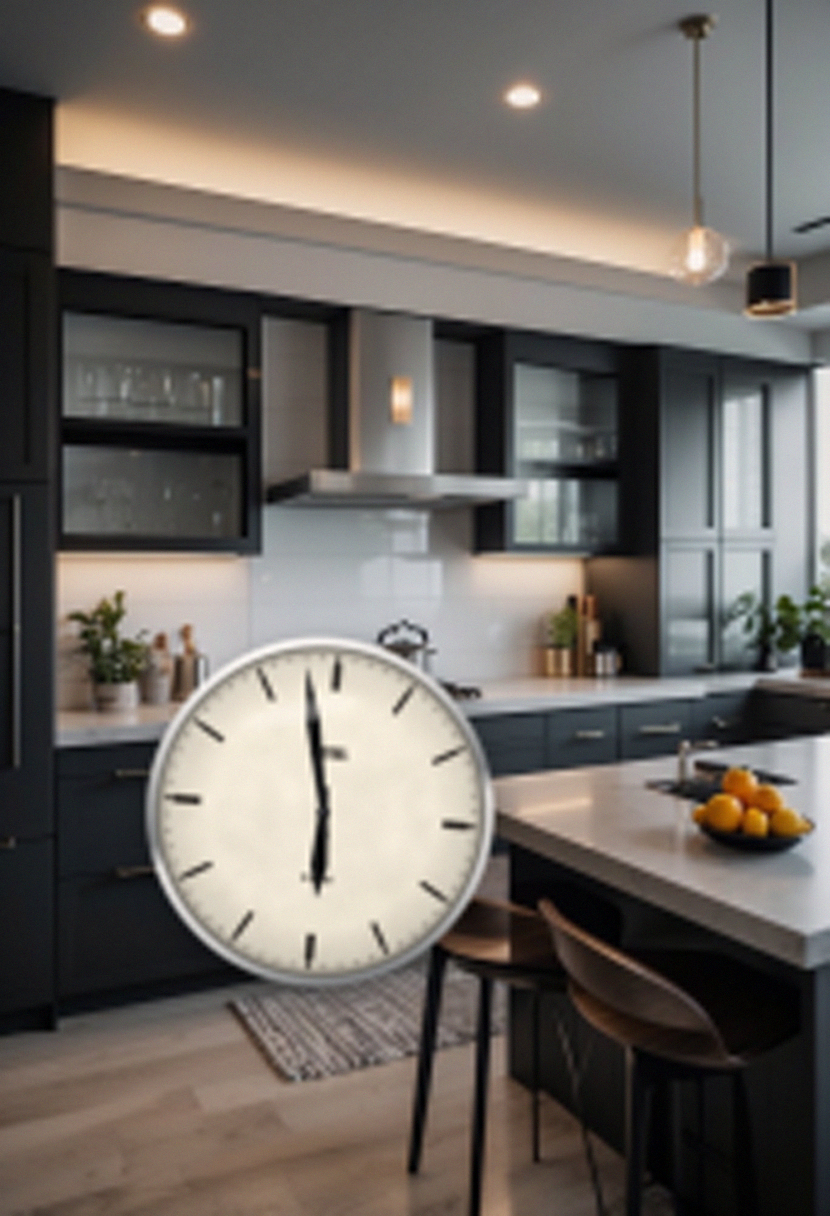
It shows {"hour": 5, "minute": 58}
